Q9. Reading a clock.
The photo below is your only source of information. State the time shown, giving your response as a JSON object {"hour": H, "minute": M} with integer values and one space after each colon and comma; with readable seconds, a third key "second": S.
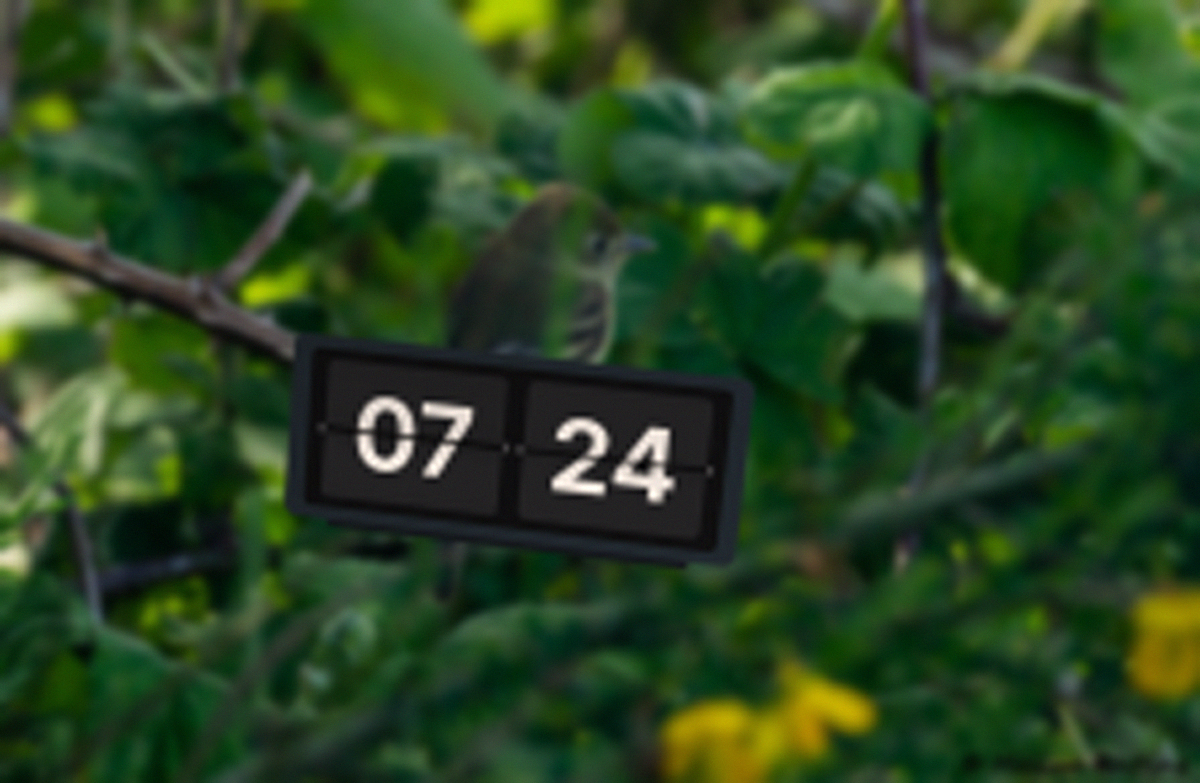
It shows {"hour": 7, "minute": 24}
